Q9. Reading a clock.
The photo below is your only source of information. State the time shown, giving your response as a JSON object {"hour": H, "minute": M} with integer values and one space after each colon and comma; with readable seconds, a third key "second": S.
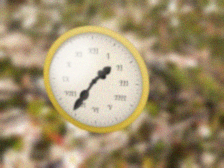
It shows {"hour": 1, "minute": 36}
